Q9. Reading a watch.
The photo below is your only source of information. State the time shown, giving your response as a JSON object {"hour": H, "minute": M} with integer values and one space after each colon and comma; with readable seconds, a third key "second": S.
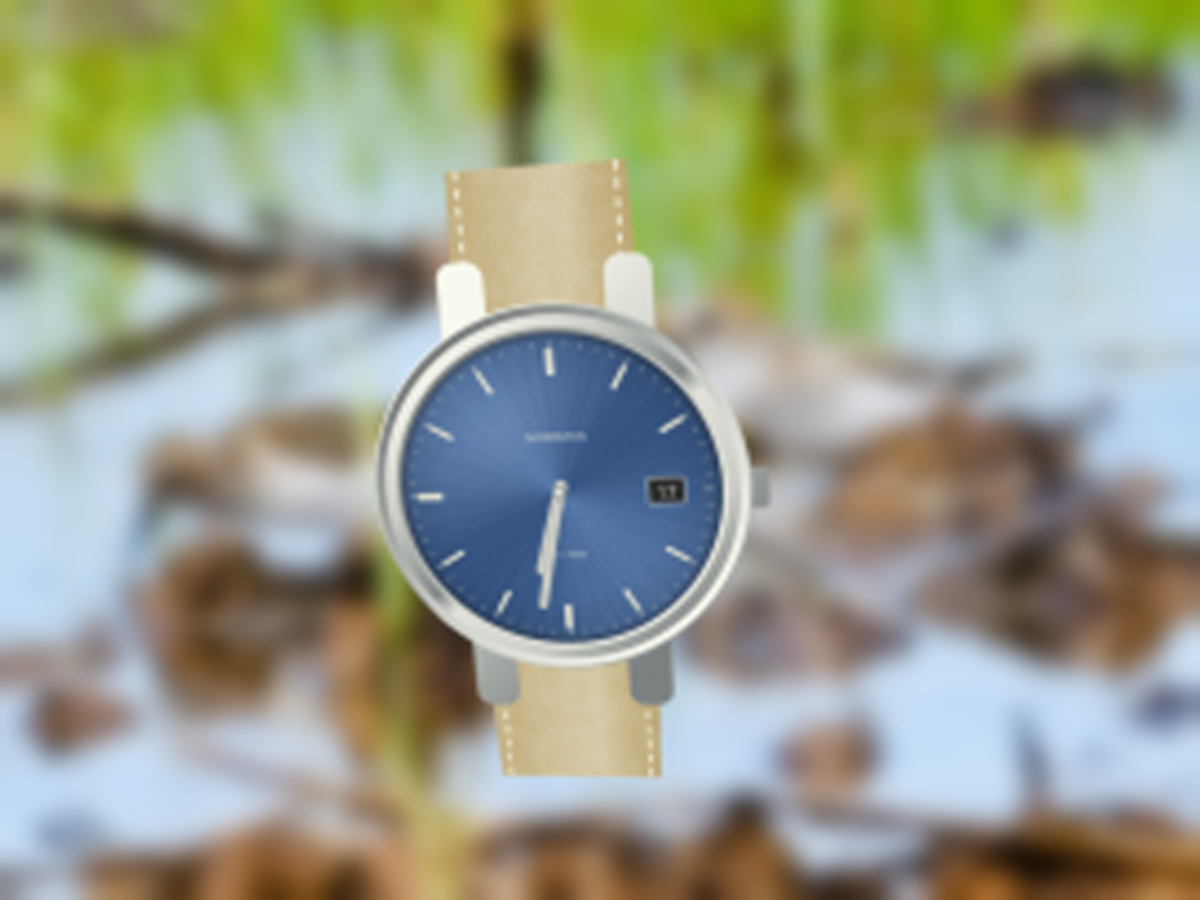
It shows {"hour": 6, "minute": 32}
